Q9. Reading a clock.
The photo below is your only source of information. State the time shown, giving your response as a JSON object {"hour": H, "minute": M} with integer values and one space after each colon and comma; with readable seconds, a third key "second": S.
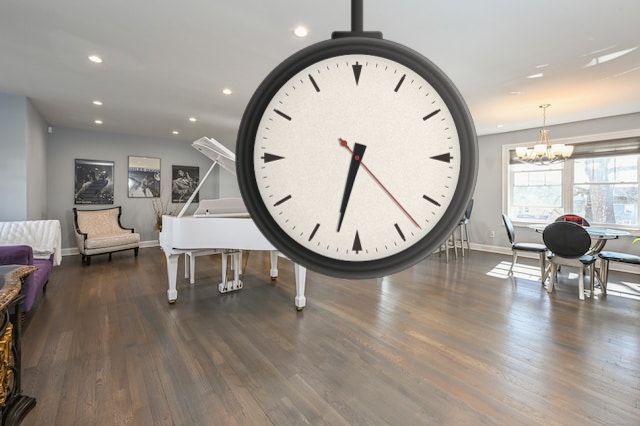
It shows {"hour": 6, "minute": 32, "second": 23}
